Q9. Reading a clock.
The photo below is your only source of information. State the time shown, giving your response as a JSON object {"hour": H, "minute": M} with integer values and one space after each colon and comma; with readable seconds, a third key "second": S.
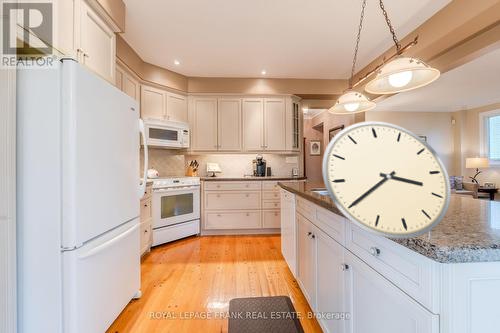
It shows {"hour": 3, "minute": 40}
